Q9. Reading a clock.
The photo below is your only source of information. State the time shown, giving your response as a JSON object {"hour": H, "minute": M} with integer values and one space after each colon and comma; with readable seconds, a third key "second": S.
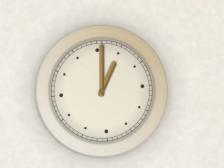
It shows {"hour": 1, "minute": 1}
